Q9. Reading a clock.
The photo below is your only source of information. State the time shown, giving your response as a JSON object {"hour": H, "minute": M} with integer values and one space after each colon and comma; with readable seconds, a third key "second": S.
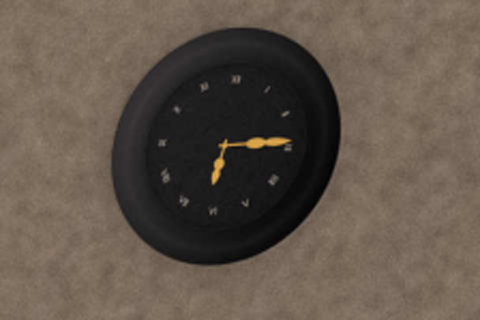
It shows {"hour": 6, "minute": 14}
